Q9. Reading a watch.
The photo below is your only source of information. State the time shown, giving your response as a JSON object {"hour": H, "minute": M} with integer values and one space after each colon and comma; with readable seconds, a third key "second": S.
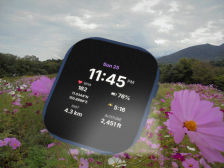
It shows {"hour": 11, "minute": 45}
